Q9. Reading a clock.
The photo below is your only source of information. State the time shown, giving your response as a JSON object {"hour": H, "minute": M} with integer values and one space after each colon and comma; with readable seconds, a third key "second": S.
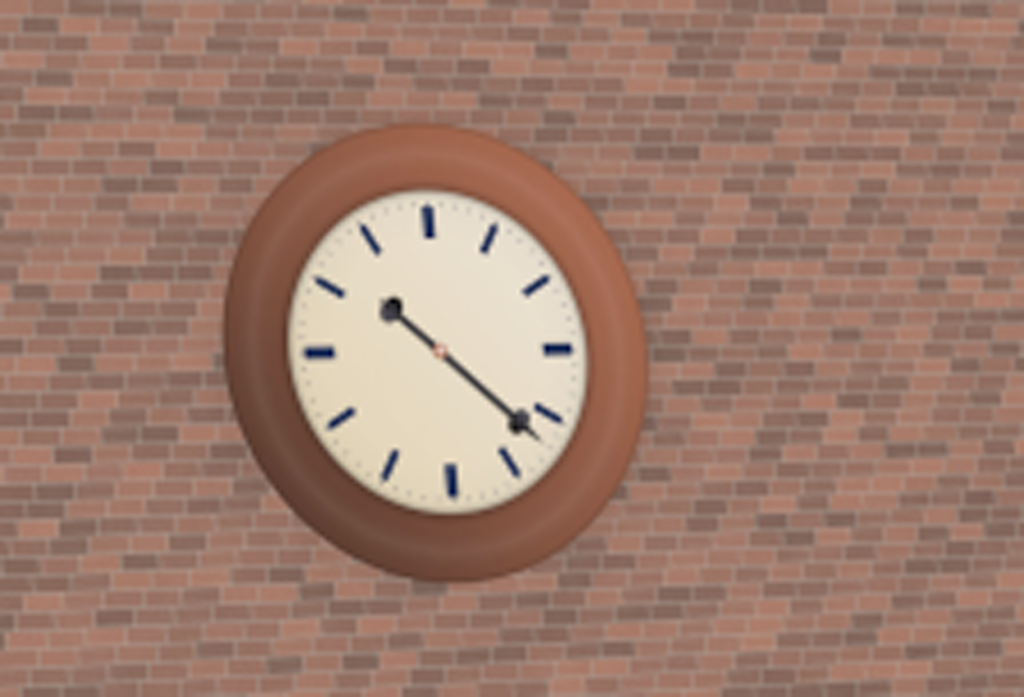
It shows {"hour": 10, "minute": 22}
